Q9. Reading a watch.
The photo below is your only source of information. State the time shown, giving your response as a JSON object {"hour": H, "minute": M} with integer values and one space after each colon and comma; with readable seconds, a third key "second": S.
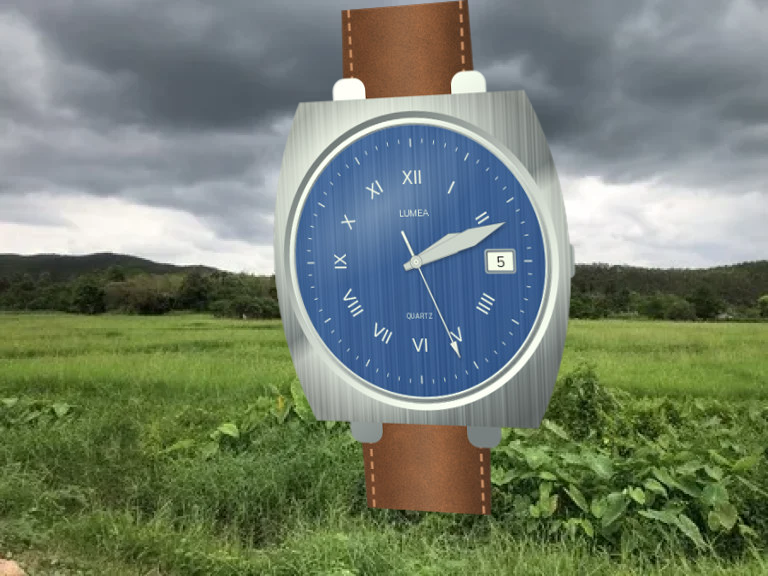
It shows {"hour": 2, "minute": 11, "second": 26}
